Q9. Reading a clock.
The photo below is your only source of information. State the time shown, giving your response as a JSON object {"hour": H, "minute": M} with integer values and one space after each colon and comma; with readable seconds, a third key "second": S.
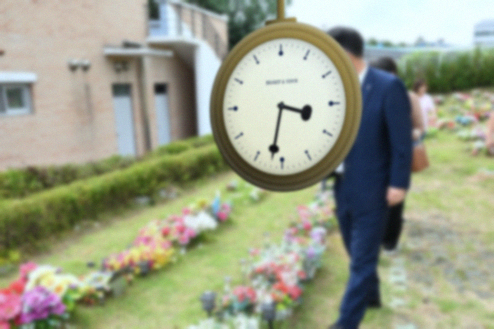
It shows {"hour": 3, "minute": 32}
